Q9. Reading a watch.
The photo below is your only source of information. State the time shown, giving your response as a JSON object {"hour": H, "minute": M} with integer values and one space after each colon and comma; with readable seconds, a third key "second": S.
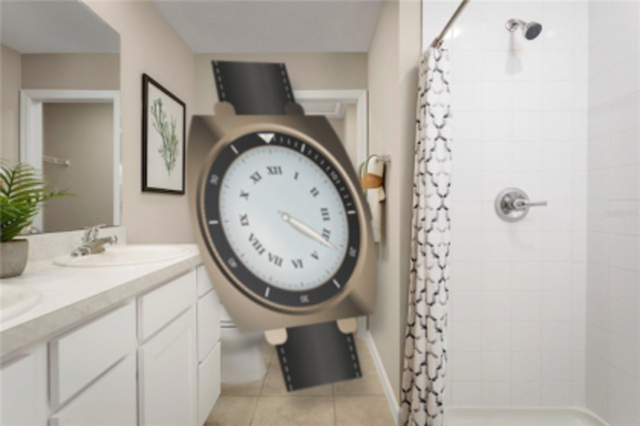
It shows {"hour": 4, "minute": 21}
